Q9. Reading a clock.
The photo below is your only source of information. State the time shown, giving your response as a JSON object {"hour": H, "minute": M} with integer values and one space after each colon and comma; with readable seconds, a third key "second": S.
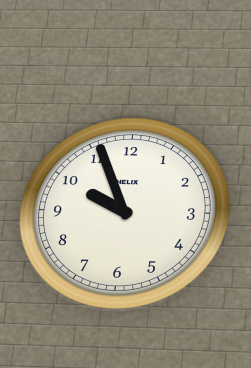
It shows {"hour": 9, "minute": 56}
